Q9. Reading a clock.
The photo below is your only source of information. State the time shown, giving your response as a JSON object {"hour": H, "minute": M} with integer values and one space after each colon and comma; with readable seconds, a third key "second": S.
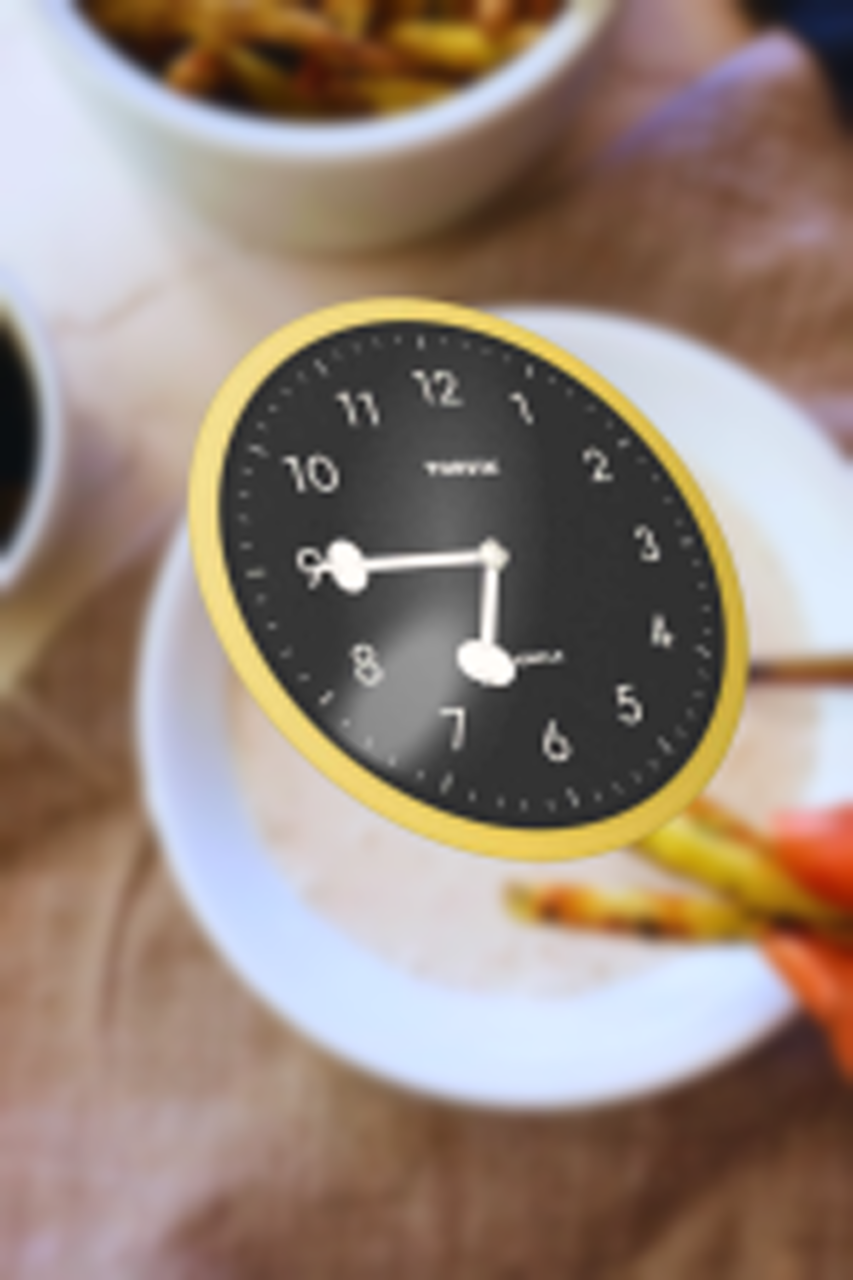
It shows {"hour": 6, "minute": 45}
